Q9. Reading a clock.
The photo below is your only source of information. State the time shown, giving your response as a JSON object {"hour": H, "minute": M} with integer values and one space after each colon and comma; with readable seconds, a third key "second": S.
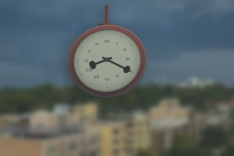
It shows {"hour": 8, "minute": 20}
